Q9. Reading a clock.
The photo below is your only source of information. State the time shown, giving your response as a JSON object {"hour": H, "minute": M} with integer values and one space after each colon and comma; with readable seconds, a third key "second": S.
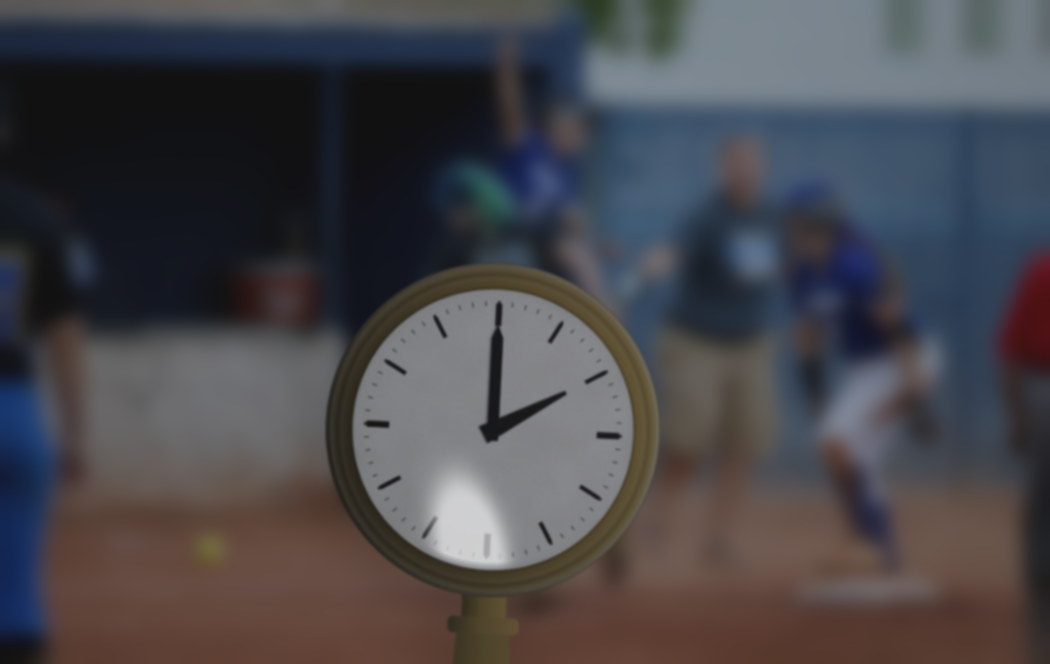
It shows {"hour": 2, "minute": 0}
